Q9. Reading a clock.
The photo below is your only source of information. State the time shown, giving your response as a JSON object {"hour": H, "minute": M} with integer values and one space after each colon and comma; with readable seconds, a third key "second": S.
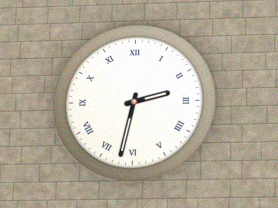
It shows {"hour": 2, "minute": 32}
